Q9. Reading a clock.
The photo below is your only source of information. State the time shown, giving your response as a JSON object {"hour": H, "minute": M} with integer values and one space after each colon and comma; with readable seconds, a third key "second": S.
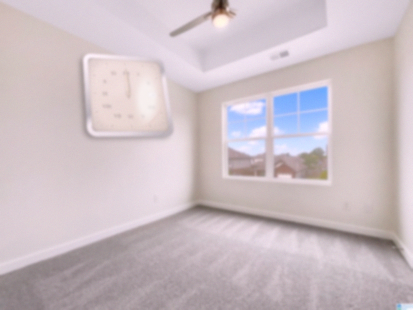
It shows {"hour": 12, "minute": 0}
